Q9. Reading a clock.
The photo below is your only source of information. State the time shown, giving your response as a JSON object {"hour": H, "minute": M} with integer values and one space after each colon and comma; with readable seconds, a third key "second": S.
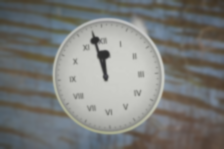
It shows {"hour": 11, "minute": 58}
